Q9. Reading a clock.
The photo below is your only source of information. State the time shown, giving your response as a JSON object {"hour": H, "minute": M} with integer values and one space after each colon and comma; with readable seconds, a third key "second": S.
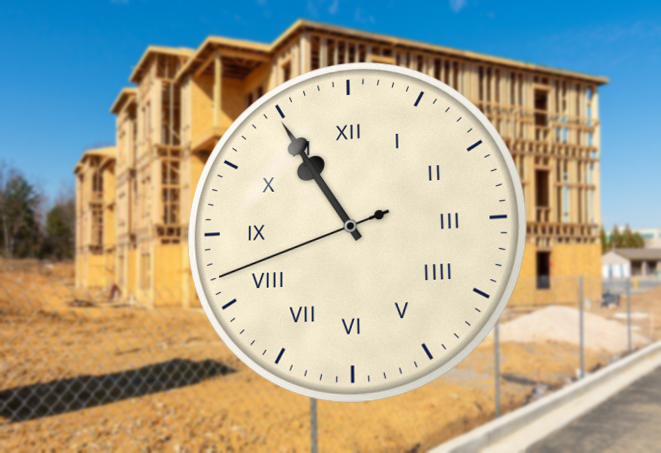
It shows {"hour": 10, "minute": 54, "second": 42}
